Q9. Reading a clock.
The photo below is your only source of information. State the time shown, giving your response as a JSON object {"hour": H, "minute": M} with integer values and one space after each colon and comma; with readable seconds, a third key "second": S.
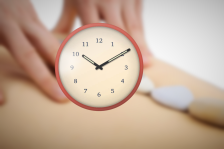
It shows {"hour": 10, "minute": 10}
